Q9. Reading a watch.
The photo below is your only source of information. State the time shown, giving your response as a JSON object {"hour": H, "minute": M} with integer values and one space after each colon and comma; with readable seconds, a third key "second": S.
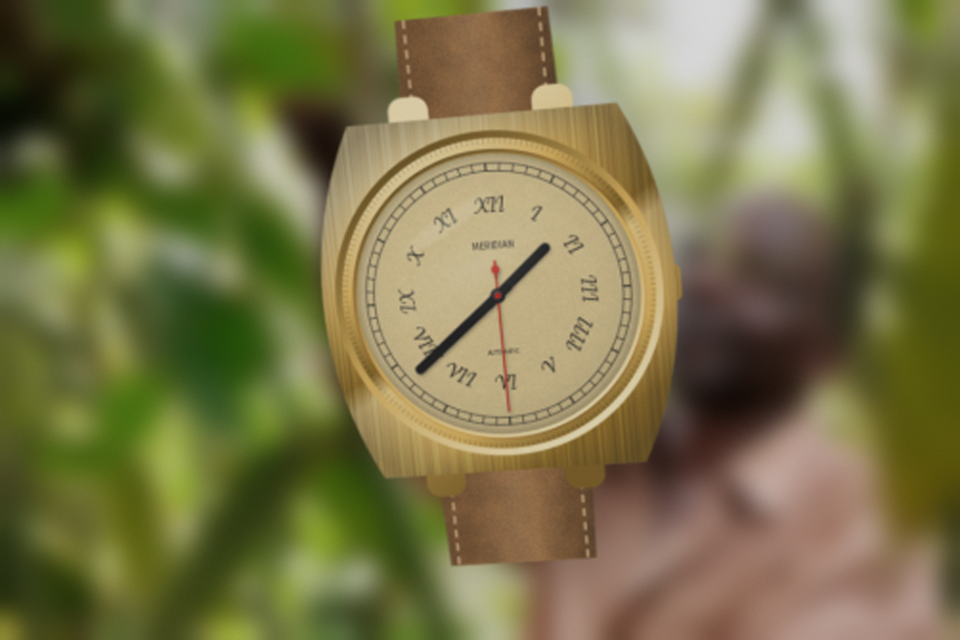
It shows {"hour": 1, "minute": 38, "second": 30}
